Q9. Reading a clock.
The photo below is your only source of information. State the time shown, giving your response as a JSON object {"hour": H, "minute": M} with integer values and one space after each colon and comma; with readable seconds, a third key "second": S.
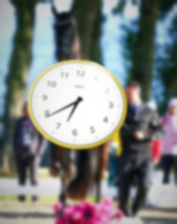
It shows {"hour": 6, "minute": 39}
